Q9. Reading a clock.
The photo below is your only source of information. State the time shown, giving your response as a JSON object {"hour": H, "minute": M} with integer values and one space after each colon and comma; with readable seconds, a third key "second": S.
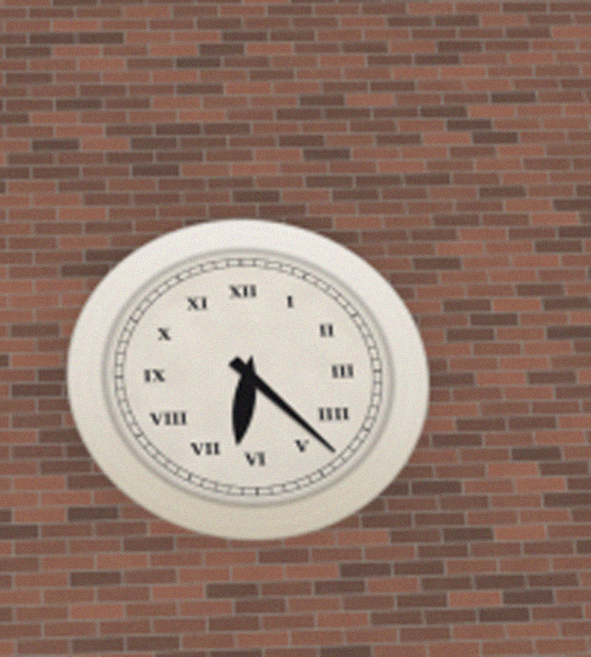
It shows {"hour": 6, "minute": 23}
